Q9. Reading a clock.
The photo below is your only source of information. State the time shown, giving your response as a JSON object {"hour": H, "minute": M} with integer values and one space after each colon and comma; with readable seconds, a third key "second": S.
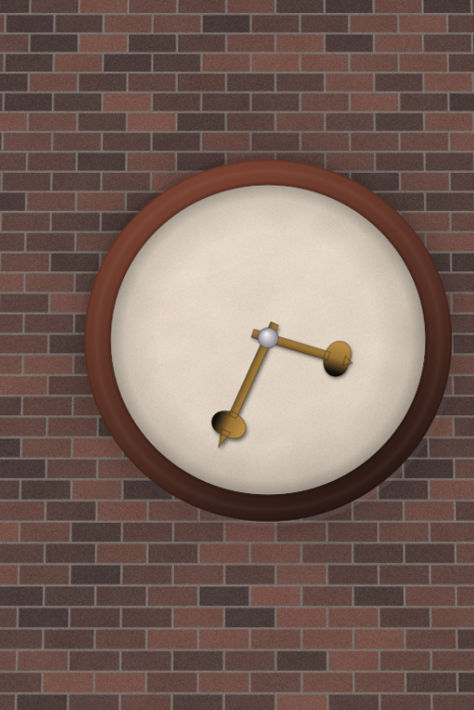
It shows {"hour": 3, "minute": 34}
